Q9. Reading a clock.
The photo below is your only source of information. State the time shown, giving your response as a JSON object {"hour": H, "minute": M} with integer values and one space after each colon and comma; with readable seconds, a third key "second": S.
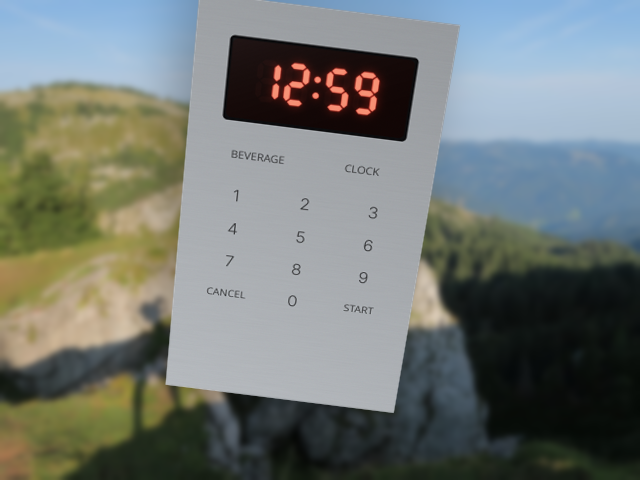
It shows {"hour": 12, "minute": 59}
